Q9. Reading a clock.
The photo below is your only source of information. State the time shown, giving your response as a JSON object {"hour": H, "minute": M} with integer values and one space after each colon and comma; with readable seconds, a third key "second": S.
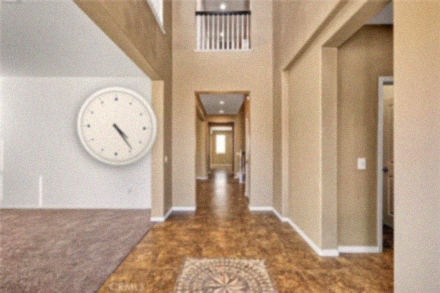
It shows {"hour": 4, "minute": 24}
